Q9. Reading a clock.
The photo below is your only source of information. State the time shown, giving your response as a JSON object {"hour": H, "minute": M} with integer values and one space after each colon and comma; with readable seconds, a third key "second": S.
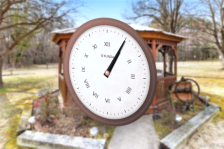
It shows {"hour": 1, "minute": 5}
